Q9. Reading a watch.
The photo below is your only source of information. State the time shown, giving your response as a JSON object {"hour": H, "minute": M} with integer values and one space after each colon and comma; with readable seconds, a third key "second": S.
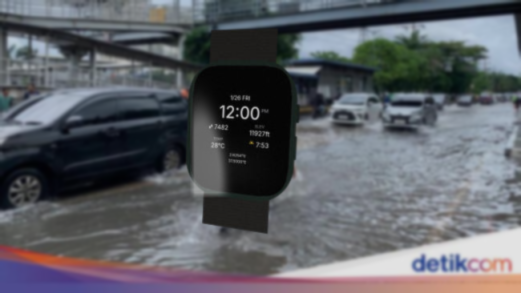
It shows {"hour": 12, "minute": 0}
